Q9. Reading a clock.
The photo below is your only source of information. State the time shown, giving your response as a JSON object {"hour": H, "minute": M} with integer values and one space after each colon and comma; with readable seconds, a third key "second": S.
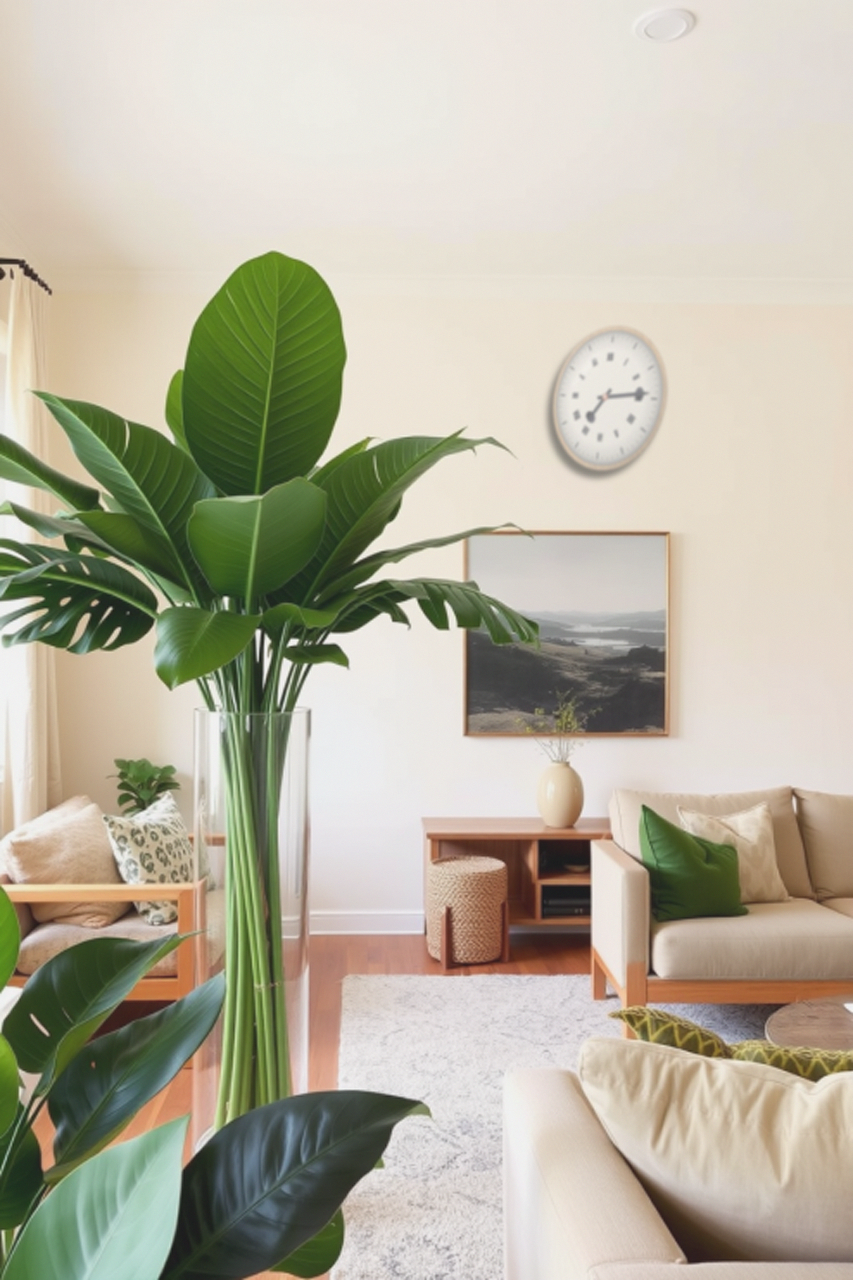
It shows {"hour": 7, "minute": 14}
